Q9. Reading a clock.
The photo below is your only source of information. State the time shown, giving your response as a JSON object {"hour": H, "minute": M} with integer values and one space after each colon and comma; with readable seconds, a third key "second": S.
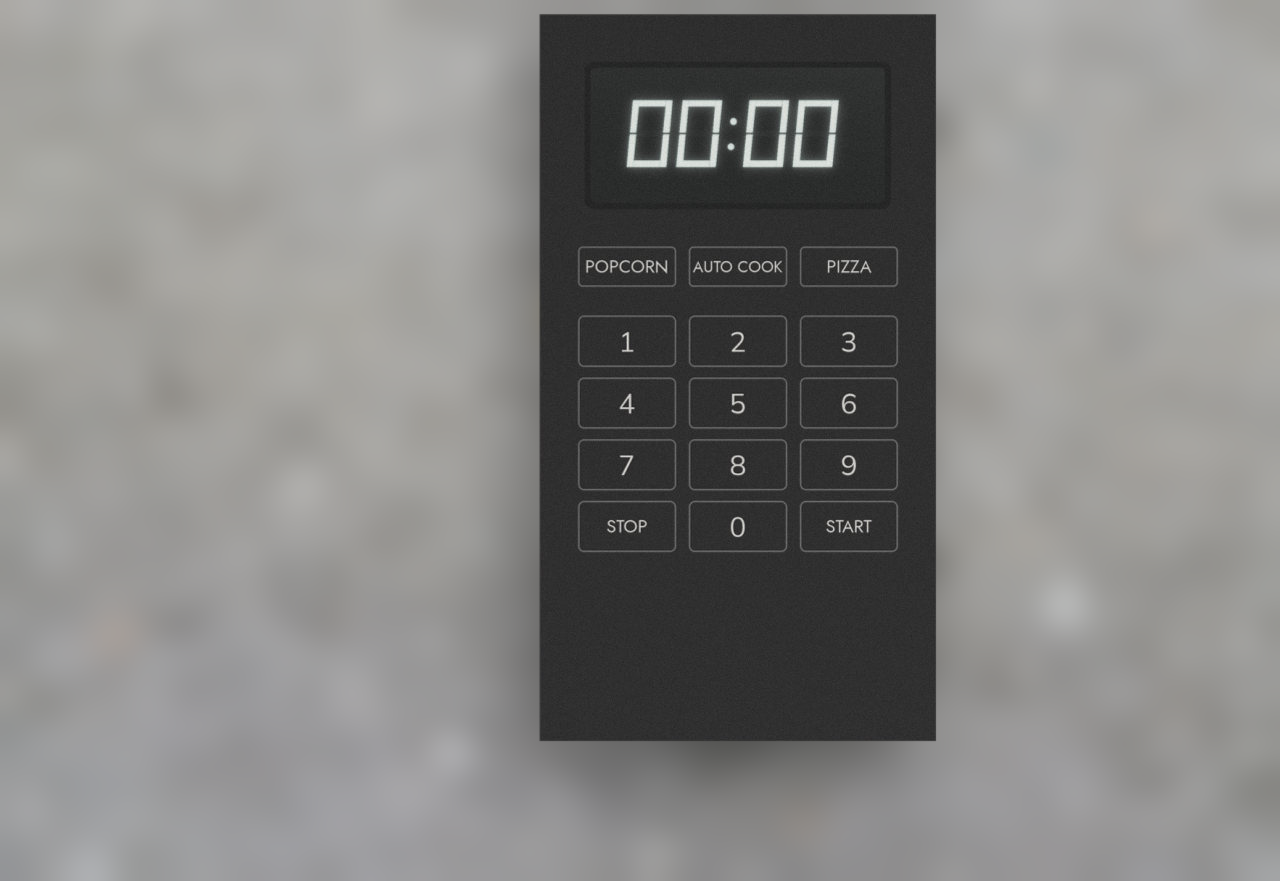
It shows {"hour": 0, "minute": 0}
